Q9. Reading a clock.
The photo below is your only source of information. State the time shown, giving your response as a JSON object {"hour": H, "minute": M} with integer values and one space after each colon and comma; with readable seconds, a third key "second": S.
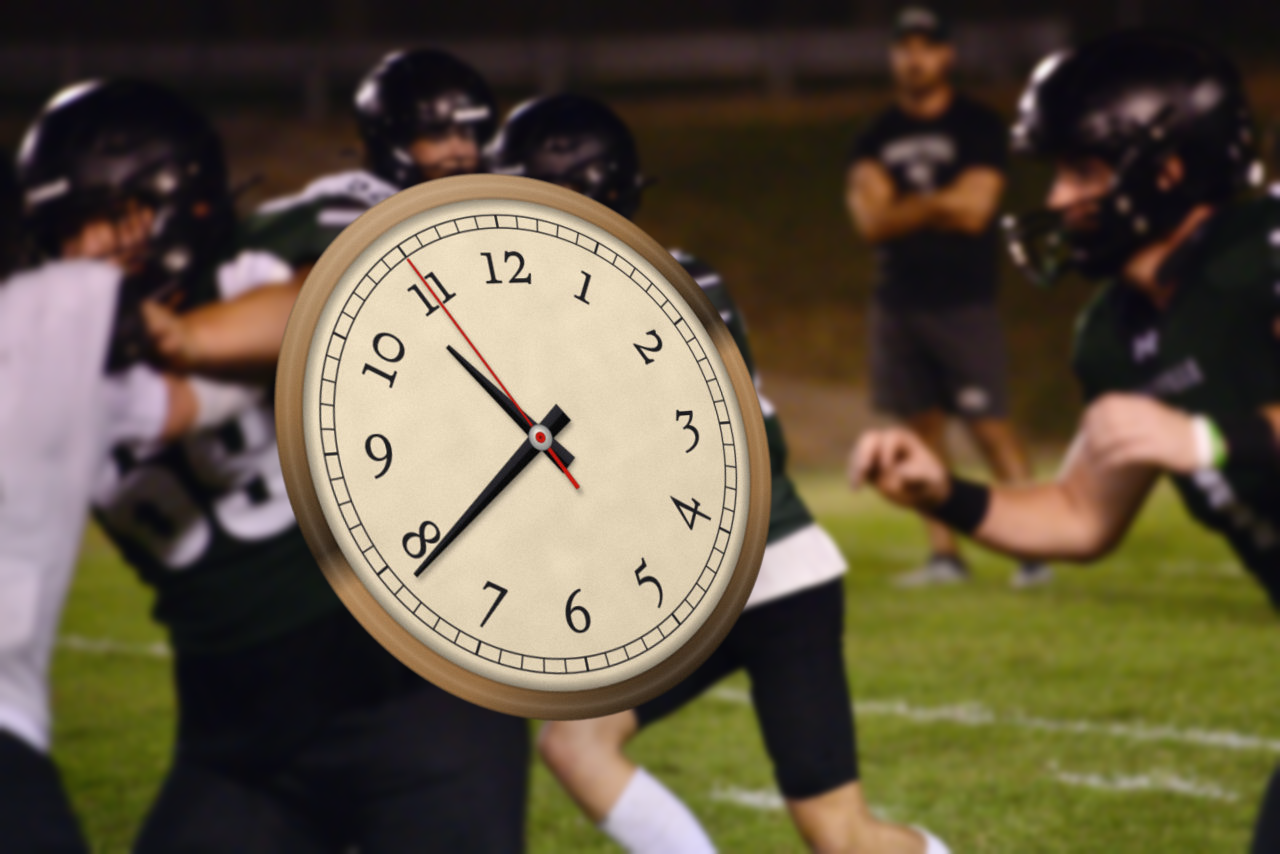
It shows {"hour": 10, "minute": 38, "second": 55}
